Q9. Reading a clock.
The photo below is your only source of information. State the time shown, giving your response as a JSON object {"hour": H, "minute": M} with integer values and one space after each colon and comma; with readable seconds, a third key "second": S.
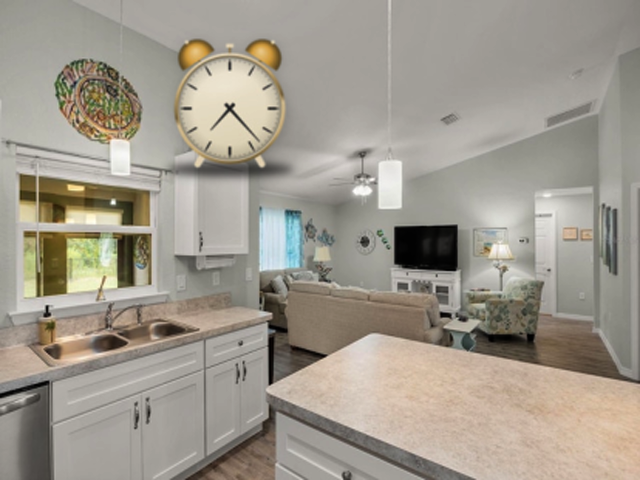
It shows {"hour": 7, "minute": 23}
